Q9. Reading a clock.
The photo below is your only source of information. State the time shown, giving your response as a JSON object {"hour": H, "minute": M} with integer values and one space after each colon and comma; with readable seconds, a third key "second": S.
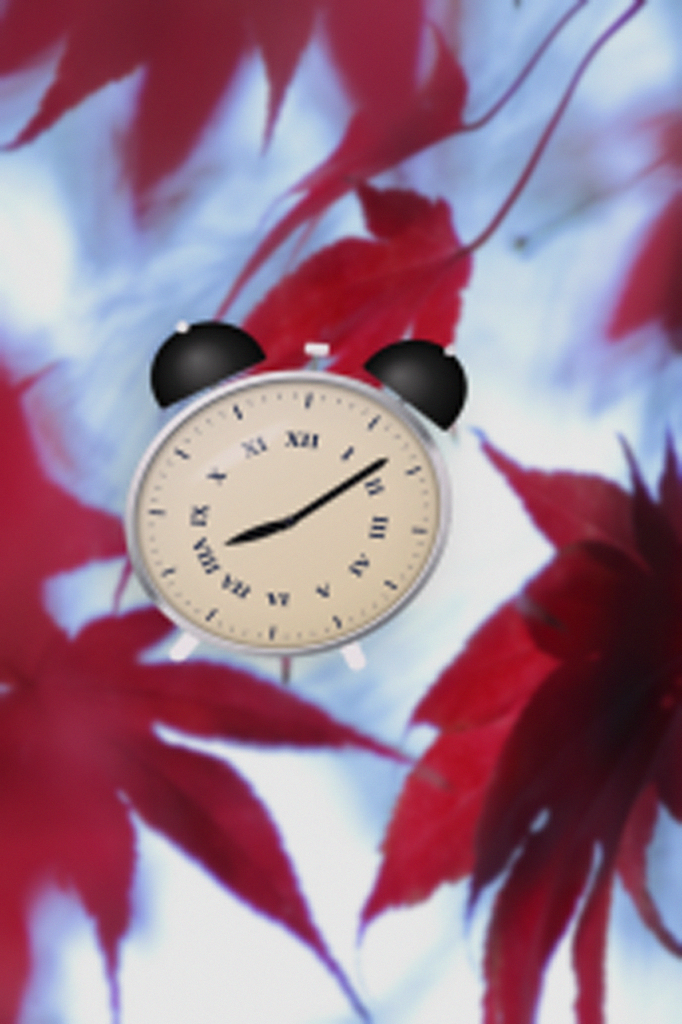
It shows {"hour": 8, "minute": 8}
